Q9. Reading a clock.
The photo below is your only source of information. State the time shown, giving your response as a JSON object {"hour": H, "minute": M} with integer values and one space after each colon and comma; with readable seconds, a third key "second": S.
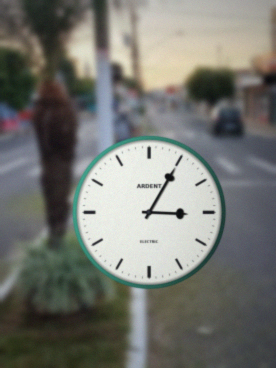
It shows {"hour": 3, "minute": 5}
